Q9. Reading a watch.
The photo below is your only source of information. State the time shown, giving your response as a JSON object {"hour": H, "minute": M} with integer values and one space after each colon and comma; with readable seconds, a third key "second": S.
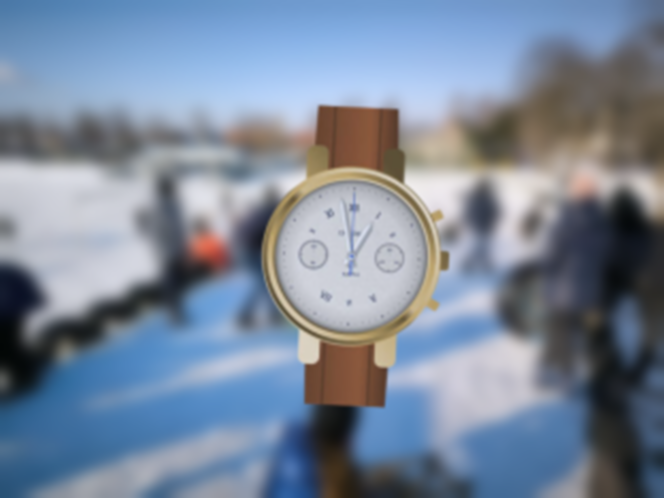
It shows {"hour": 12, "minute": 58}
